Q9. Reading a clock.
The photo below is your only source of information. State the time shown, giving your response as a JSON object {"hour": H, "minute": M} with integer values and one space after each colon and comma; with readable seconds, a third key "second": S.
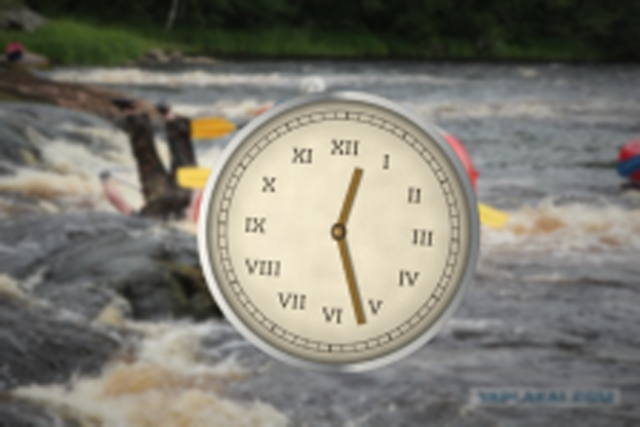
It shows {"hour": 12, "minute": 27}
